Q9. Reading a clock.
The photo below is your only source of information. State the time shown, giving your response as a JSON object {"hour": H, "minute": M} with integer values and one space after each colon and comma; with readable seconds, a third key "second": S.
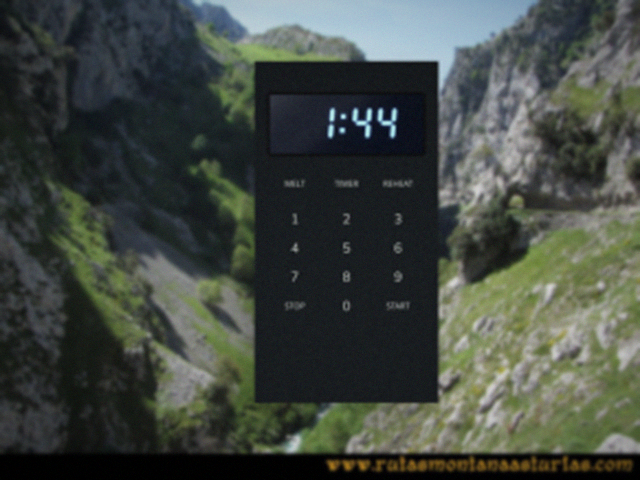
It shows {"hour": 1, "minute": 44}
